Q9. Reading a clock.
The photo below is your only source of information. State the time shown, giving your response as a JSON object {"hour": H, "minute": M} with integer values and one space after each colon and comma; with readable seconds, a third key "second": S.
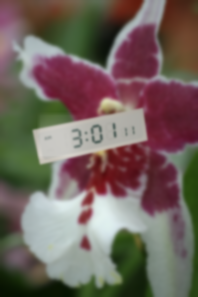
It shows {"hour": 3, "minute": 1}
